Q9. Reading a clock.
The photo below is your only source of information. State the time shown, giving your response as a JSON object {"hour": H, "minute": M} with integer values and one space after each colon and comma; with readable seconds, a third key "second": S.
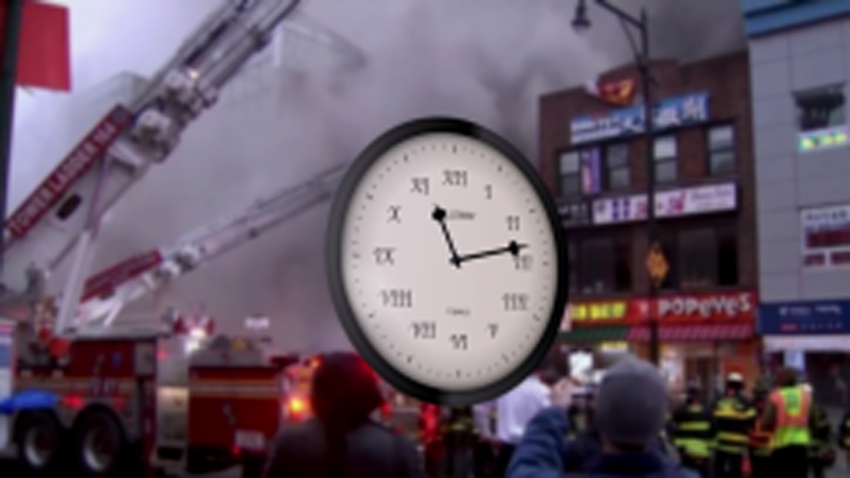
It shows {"hour": 11, "minute": 13}
